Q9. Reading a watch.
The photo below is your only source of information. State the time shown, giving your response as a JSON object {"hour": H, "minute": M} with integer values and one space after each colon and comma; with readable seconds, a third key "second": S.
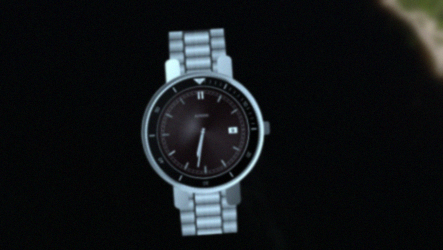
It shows {"hour": 6, "minute": 32}
